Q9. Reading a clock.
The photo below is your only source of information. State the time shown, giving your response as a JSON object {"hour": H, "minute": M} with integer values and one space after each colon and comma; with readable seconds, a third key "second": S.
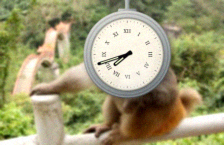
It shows {"hour": 7, "minute": 42}
